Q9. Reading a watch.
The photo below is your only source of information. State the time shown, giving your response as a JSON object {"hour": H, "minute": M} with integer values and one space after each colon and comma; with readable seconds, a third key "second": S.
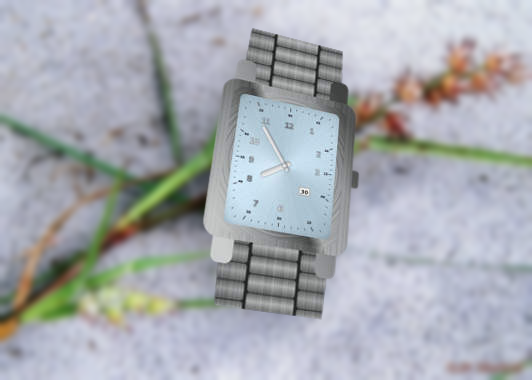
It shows {"hour": 7, "minute": 54}
